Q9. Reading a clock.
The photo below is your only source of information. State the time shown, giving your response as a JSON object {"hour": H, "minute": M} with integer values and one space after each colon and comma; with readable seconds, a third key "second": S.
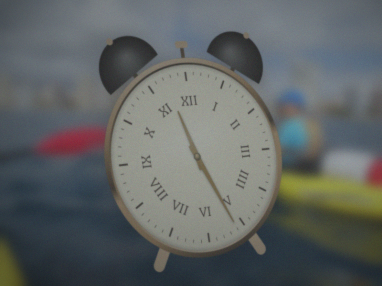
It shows {"hour": 11, "minute": 26}
